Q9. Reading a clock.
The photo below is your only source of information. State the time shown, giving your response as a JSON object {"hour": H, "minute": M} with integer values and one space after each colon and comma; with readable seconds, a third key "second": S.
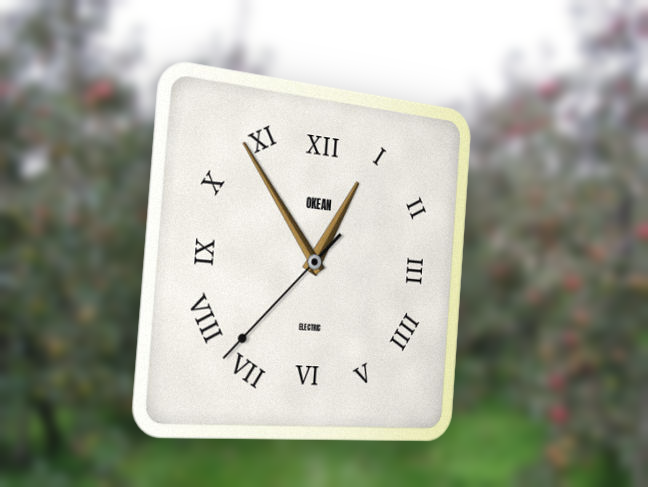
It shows {"hour": 12, "minute": 53, "second": 37}
